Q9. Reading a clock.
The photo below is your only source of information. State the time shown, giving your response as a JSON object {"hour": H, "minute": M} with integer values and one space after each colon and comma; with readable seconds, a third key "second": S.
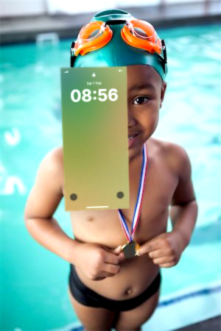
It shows {"hour": 8, "minute": 56}
